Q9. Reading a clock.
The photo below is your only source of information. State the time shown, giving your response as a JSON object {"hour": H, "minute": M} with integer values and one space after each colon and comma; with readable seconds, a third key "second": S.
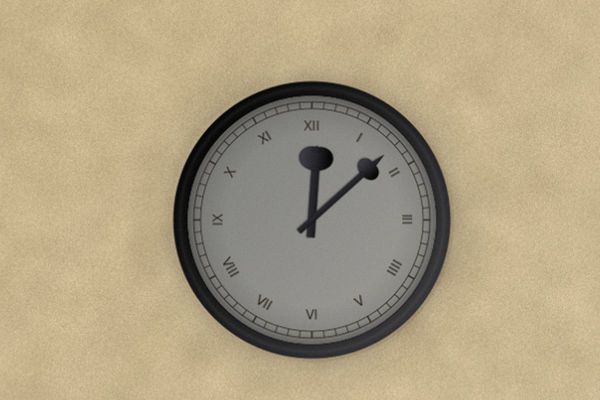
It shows {"hour": 12, "minute": 8}
